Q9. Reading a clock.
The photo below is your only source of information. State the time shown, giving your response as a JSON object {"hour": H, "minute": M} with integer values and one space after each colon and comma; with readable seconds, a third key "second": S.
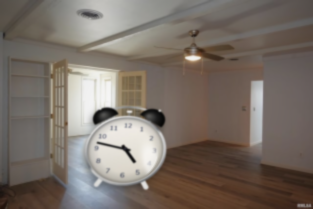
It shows {"hour": 4, "minute": 47}
